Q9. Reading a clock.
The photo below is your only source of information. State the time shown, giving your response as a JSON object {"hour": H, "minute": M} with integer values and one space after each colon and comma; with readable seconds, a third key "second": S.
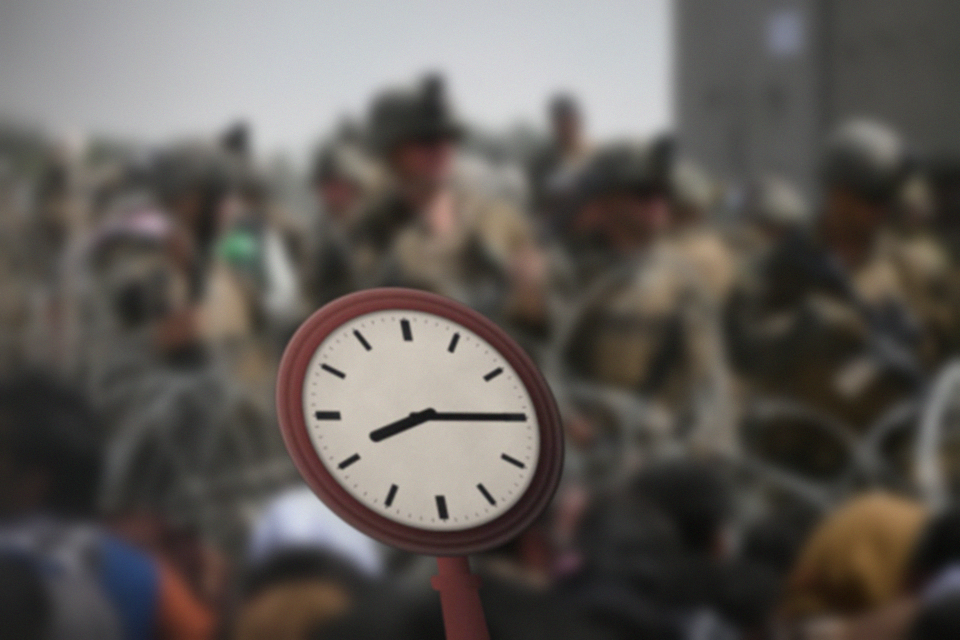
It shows {"hour": 8, "minute": 15}
